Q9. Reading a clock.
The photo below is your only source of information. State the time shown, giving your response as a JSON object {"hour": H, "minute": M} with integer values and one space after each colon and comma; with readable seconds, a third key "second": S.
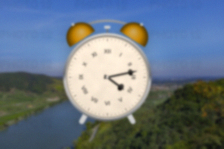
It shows {"hour": 4, "minute": 13}
